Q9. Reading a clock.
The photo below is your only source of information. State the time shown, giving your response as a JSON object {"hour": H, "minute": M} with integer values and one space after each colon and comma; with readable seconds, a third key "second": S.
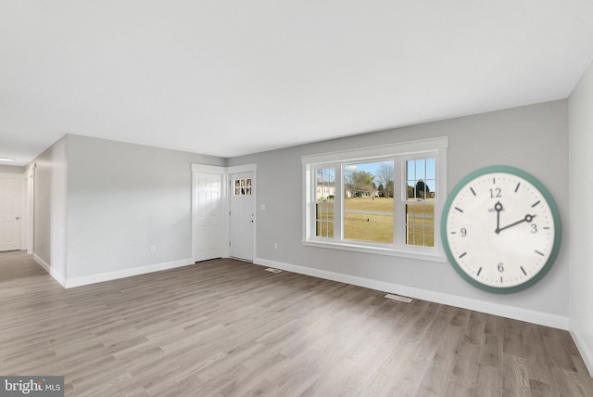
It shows {"hour": 12, "minute": 12}
